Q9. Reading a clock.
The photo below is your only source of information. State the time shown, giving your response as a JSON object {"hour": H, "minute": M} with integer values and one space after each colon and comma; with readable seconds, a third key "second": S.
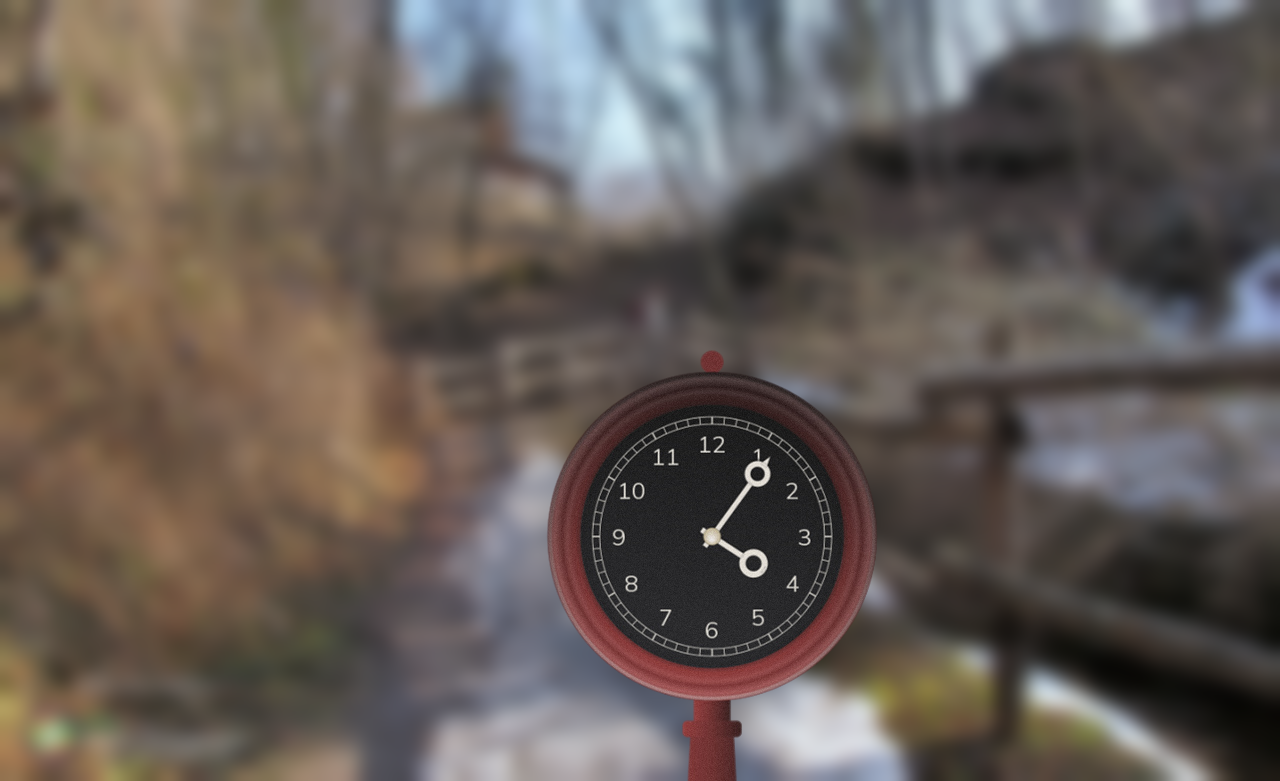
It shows {"hour": 4, "minute": 6}
